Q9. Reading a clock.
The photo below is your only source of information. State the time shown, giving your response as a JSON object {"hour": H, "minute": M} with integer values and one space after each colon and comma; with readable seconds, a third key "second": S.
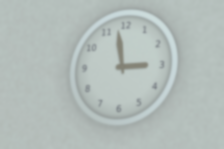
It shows {"hour": 2, "minute": 58}
